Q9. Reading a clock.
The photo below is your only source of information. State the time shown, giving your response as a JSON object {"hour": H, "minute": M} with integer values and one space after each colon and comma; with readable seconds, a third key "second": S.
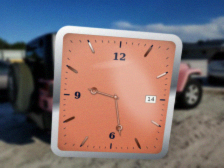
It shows {"hour": 9, "minute": 28}
